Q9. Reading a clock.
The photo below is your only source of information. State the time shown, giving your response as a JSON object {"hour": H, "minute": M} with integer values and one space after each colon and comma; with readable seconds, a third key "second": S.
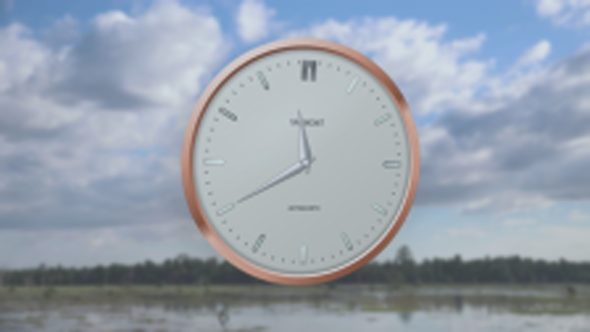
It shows {"hour": 11, "minute": 40}
